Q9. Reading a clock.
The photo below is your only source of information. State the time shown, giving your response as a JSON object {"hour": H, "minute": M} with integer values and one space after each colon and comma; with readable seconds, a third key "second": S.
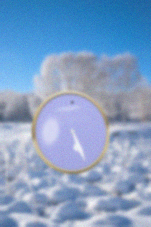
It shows {"hour": 5, "minute": 26}
